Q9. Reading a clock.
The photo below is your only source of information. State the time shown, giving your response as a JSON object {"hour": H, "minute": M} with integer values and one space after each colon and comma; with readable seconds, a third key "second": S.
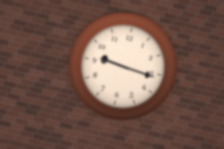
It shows {"hour": 9, "minute": 16}
